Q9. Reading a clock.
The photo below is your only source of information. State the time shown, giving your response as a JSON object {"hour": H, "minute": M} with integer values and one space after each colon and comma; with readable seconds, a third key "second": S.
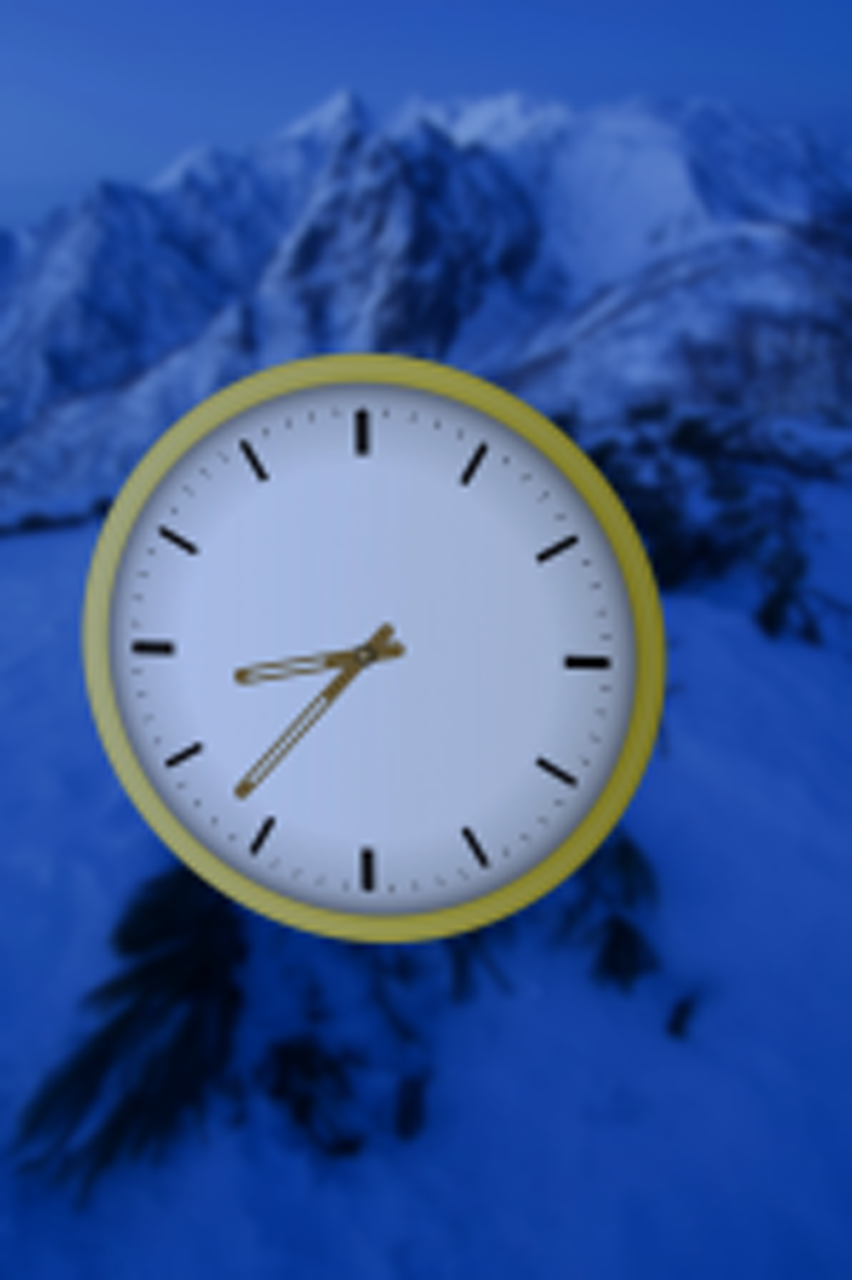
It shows {"hour": 8, "minute": 37}
